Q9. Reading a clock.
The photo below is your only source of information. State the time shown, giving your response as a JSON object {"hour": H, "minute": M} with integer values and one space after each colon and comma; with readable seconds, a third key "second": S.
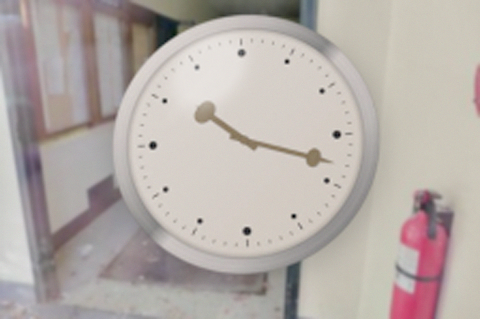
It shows {"hour": 10, "minute": 18}
